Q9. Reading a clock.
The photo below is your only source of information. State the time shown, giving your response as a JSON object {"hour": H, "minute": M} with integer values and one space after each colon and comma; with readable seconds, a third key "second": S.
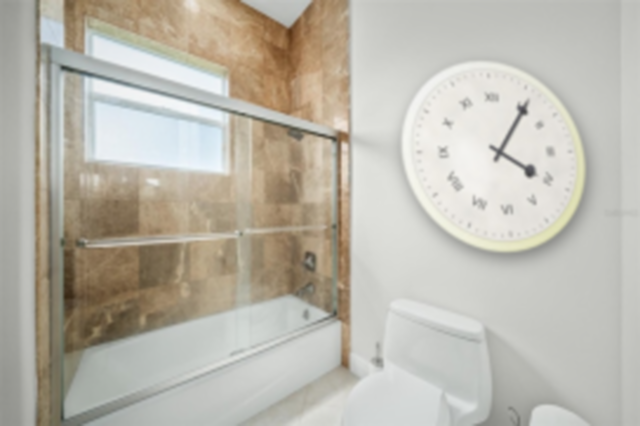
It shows {"hour": 4, "minute": 6}
